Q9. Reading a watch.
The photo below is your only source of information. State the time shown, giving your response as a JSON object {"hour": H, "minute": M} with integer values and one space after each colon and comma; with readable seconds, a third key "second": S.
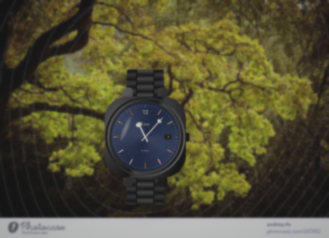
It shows {"hour": 11, "minute": 7}
